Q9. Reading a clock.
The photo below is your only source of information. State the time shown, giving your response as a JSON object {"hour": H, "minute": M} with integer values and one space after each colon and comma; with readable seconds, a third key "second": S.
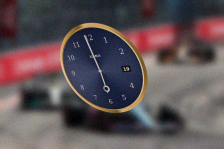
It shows {"hour": 5, "minute": 59}
